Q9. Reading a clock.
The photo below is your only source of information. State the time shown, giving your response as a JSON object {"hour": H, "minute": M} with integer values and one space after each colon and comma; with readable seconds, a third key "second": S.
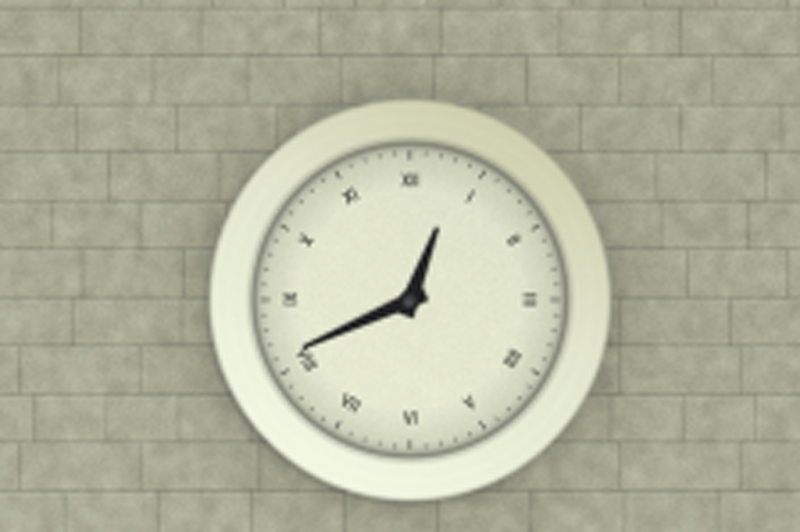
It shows {"hour": 12, "minute": 41}
